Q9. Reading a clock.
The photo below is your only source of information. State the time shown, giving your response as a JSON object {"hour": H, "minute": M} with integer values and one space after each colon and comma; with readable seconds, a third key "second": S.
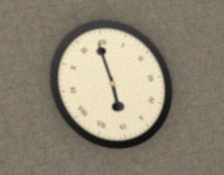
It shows {"hour": 5, "minute": 59}
